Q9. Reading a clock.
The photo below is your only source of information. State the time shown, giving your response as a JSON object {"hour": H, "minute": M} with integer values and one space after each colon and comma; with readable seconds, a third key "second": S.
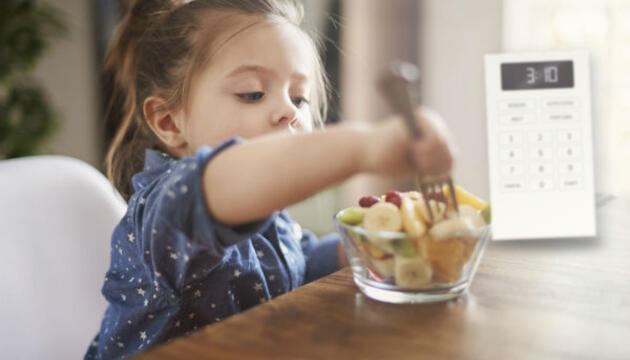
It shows {"hour": 3, "minute": 10}
